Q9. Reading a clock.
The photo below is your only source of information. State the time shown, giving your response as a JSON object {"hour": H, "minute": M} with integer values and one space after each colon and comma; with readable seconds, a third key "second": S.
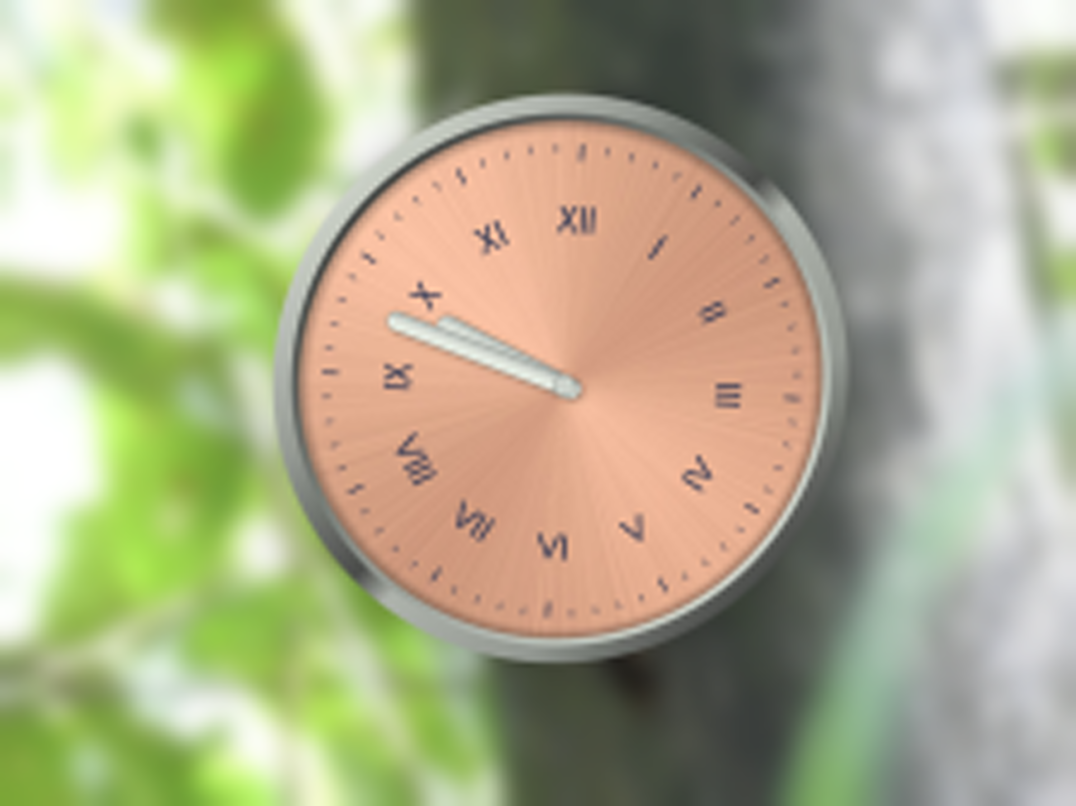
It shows {"hour": 9, "minute": 48}
